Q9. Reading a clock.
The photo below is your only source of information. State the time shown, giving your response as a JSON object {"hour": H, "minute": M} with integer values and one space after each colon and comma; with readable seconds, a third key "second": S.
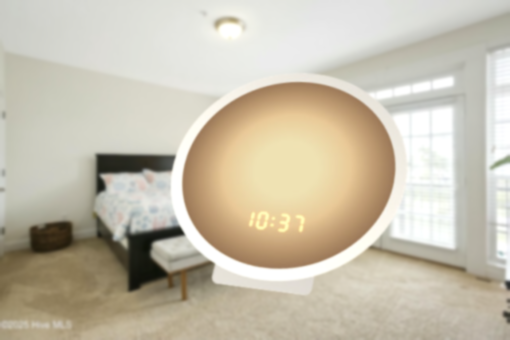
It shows {"hour": 10, "minute": 37}
